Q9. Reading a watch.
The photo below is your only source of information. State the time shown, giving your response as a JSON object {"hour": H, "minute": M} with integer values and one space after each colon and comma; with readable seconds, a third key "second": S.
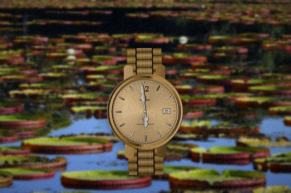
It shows {"hour": 5, "minute": 59}
